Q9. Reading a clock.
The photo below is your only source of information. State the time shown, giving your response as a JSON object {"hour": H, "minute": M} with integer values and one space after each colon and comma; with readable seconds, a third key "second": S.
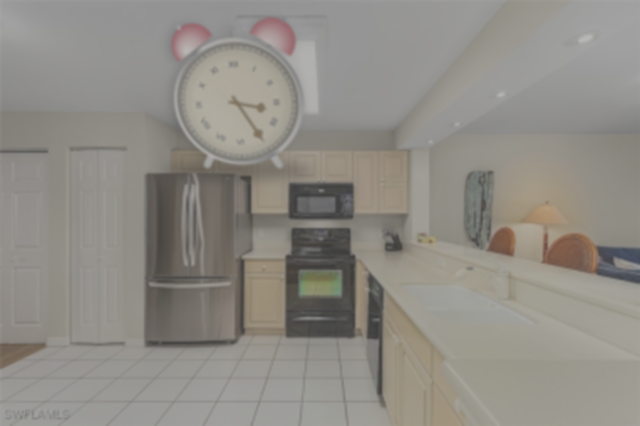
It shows {"hour": 3, "minute": 25}
